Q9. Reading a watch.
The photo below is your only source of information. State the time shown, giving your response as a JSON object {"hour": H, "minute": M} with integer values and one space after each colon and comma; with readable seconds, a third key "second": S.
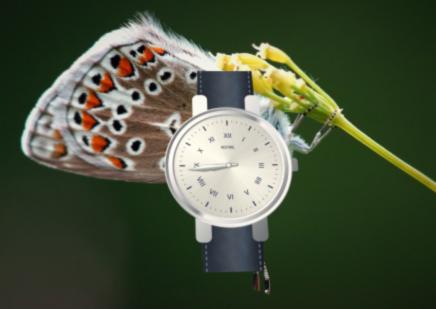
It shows {"hour": 8, "minute": 44}
